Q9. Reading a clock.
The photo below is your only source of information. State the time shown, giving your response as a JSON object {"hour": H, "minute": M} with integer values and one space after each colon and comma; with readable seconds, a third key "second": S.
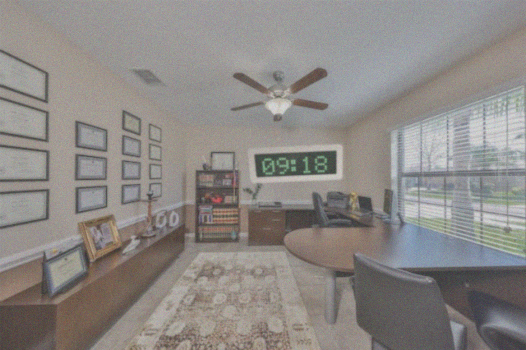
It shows {"hour": 9, "minute": 18}
